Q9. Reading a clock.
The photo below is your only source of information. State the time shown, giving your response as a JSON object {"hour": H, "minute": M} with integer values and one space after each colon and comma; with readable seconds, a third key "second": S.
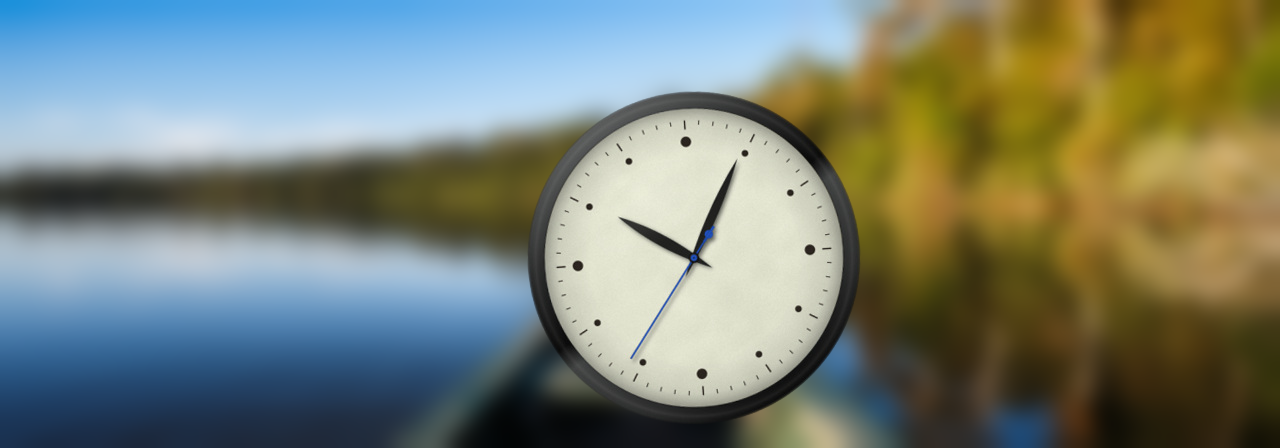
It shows {"hour": 10, "minute": 4, "second": 36}
